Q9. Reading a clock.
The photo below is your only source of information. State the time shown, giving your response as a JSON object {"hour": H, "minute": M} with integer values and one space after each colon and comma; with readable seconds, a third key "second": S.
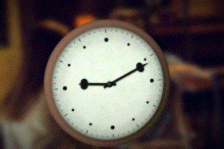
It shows {"hour": 9, "minute": 11}
